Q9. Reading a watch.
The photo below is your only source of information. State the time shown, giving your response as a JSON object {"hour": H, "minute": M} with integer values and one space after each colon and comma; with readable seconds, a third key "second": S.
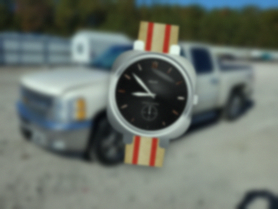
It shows {"hour": 8, "minute": 52}
